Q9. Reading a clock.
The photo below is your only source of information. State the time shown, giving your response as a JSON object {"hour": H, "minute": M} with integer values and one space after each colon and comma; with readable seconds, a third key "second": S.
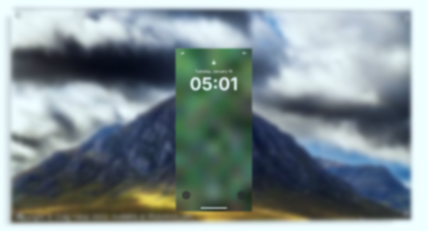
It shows {"hour": 5, "minute": 1}
